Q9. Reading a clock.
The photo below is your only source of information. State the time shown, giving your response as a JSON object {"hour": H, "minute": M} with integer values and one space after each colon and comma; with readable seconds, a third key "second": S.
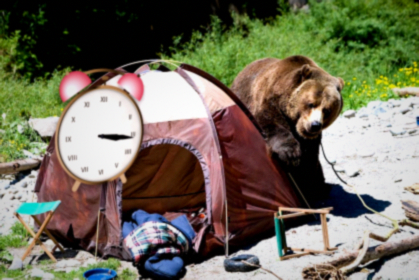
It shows {"hour": 3, "minute": 16}
